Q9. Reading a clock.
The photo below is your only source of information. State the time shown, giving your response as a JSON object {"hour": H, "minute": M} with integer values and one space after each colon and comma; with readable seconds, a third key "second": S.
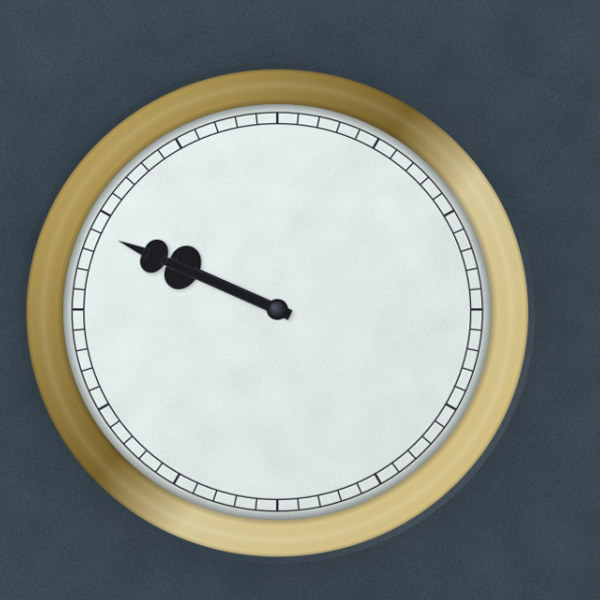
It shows {"hour": 9, "minute": 49}
